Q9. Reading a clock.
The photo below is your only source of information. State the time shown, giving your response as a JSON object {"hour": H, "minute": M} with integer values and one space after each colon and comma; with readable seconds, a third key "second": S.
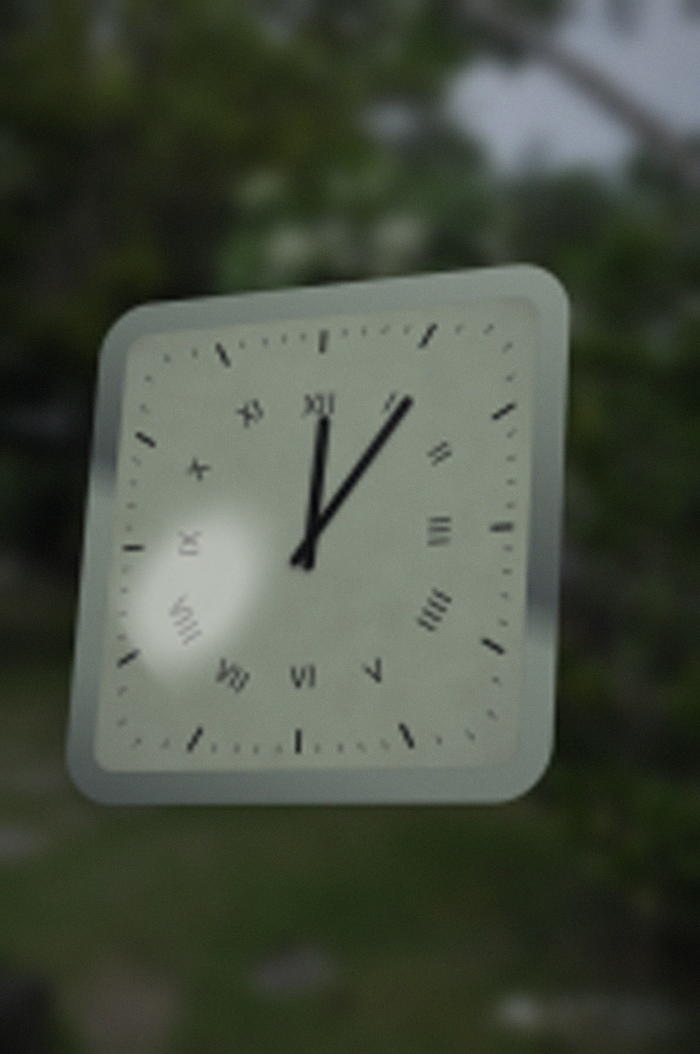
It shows {"hour": 12, "minute": 6}
